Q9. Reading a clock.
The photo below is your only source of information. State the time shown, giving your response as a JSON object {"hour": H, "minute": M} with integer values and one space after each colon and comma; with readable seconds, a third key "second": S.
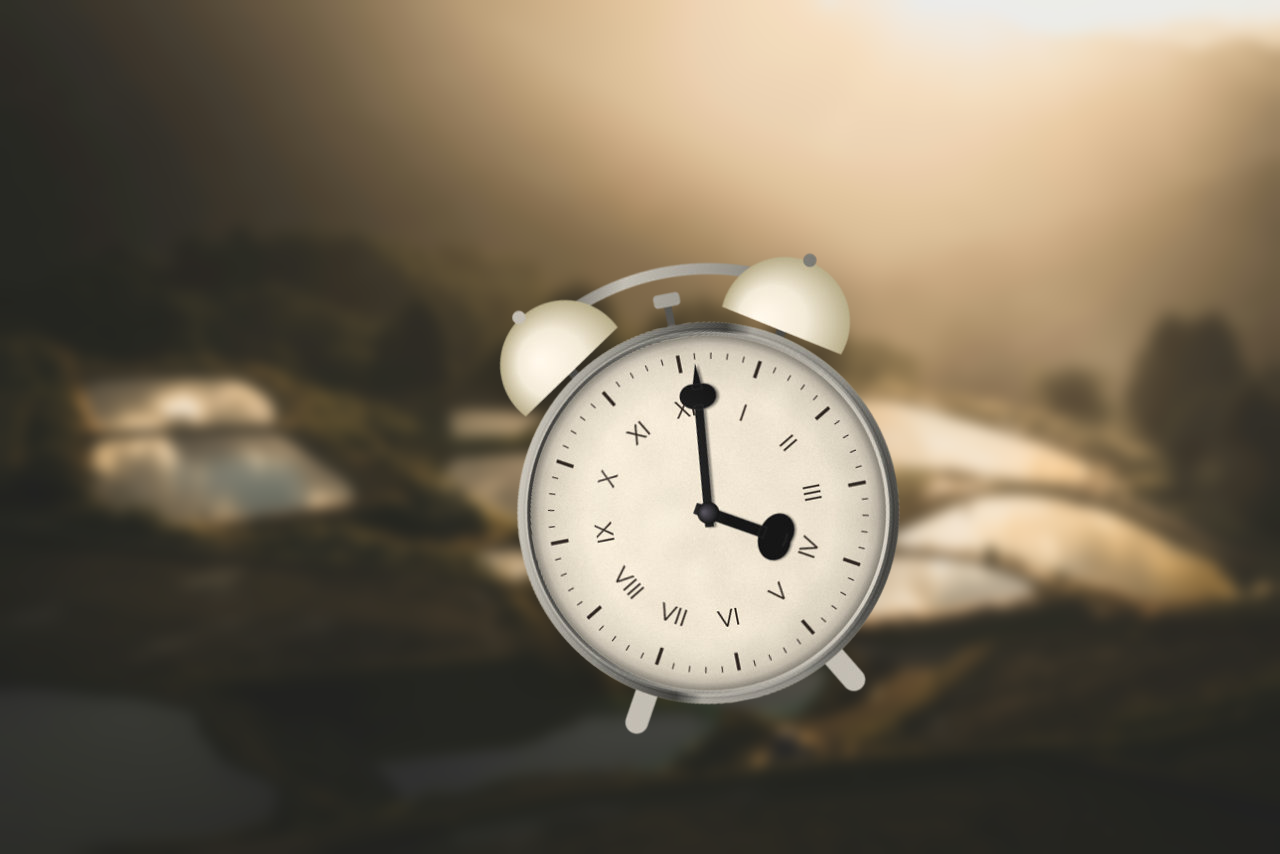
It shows {"hour": 4, "minute": 1}
